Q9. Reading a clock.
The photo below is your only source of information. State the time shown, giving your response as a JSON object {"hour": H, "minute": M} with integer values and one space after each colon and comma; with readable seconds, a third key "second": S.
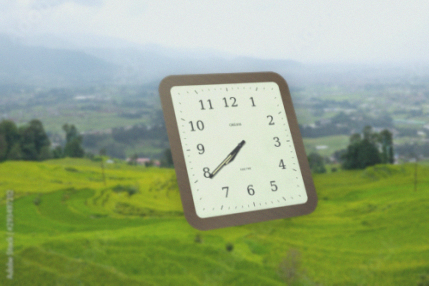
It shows {"hour": 7, "minute": 39}
